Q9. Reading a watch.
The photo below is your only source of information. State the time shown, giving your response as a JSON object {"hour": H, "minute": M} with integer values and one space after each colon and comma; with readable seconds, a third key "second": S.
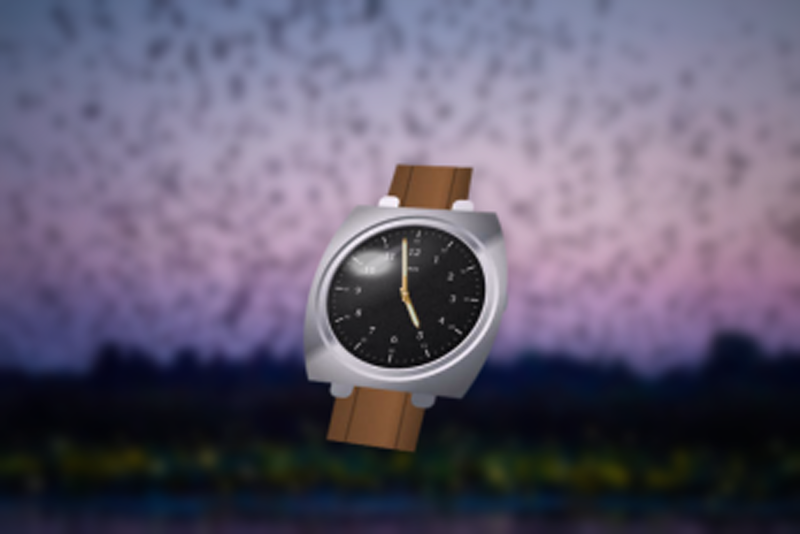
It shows {"hour": 4, "minute": 58}
